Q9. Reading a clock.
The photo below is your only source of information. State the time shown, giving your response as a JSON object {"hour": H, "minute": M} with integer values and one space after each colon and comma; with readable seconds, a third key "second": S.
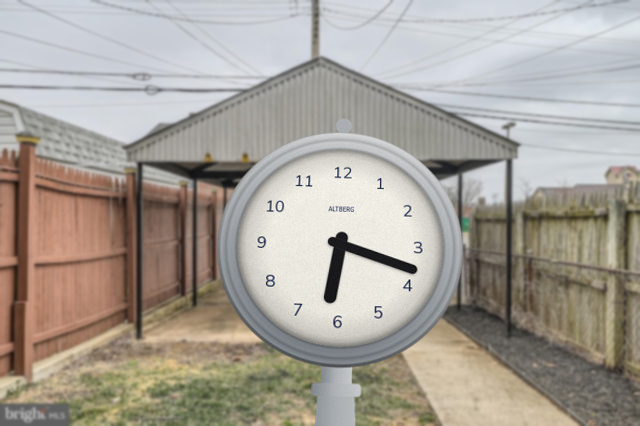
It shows {"hour": 6, "minute": 18}
